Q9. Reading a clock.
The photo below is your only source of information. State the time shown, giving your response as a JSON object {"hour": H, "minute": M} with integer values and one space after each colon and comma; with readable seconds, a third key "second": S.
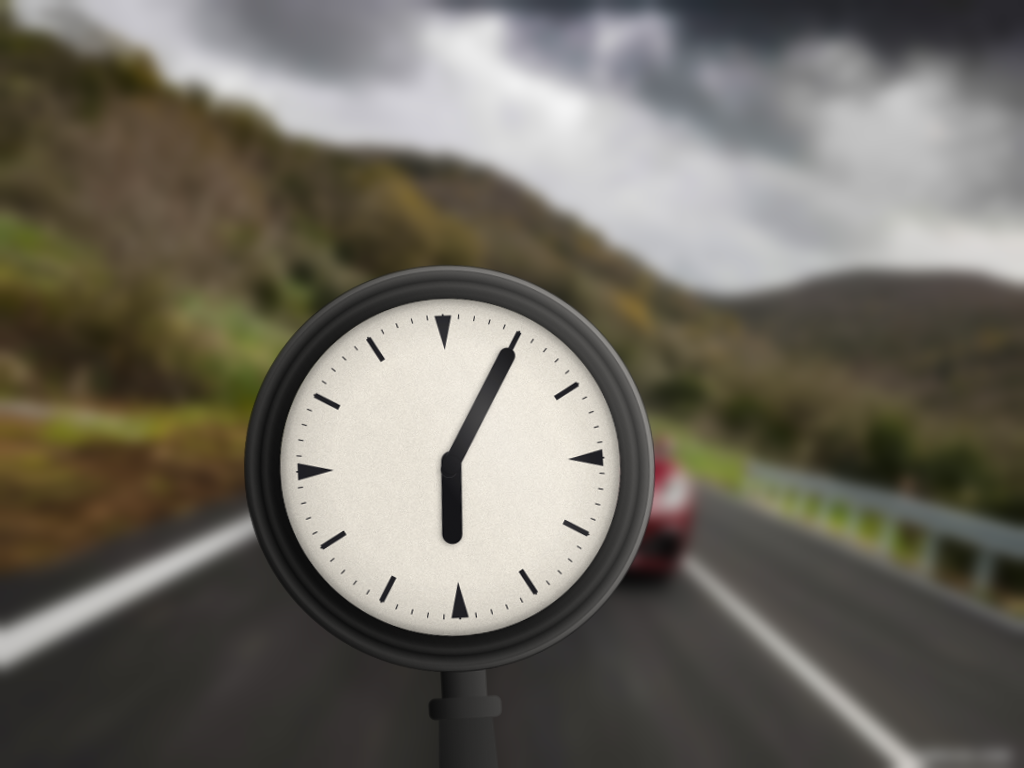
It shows {"hour": 6, "minute": 5}
